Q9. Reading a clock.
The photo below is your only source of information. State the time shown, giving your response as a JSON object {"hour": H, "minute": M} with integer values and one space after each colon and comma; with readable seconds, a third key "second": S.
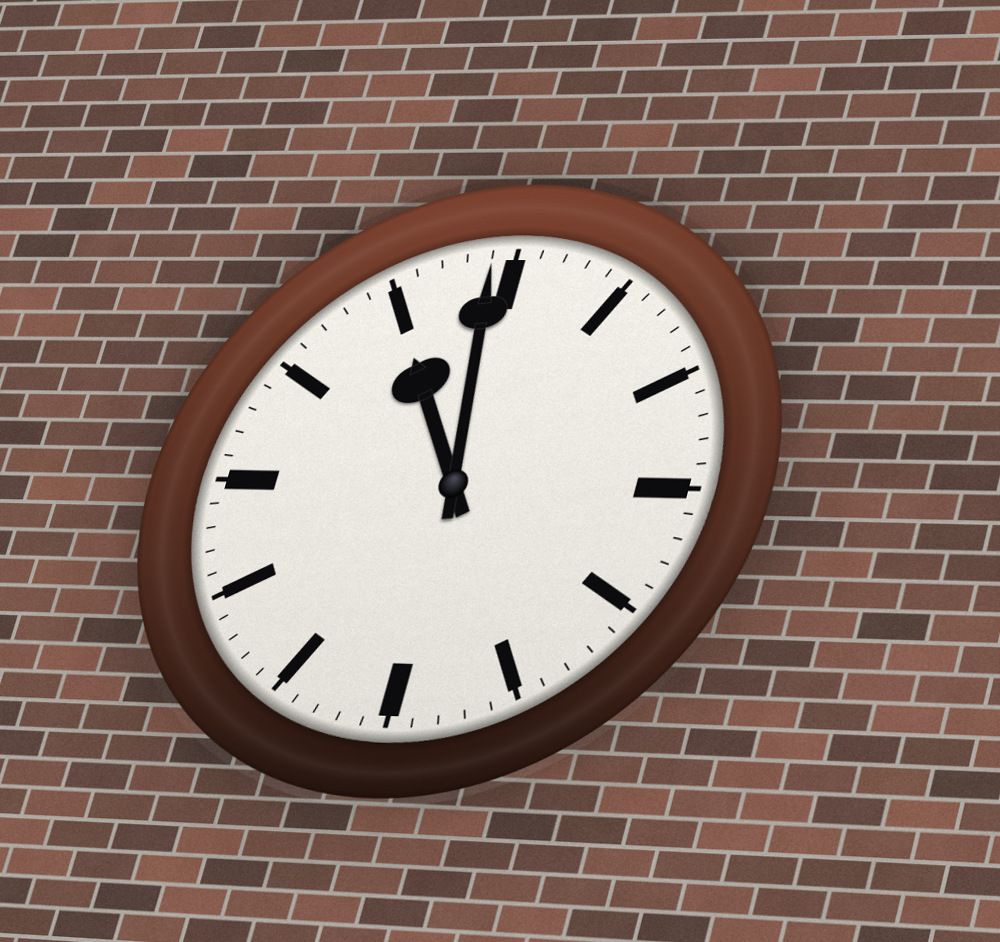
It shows {"hour": 10, "minute": 59}
